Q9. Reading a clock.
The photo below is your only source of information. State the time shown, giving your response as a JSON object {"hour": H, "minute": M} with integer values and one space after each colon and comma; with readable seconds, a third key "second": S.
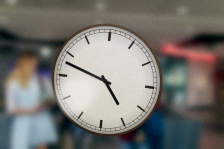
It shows {"hour": 4, "minute": 48}
